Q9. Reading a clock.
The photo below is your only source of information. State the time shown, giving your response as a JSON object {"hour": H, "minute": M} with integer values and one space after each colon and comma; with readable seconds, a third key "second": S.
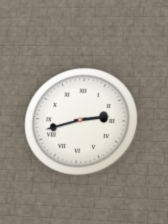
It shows {"hour": 2, "minute": 42}
